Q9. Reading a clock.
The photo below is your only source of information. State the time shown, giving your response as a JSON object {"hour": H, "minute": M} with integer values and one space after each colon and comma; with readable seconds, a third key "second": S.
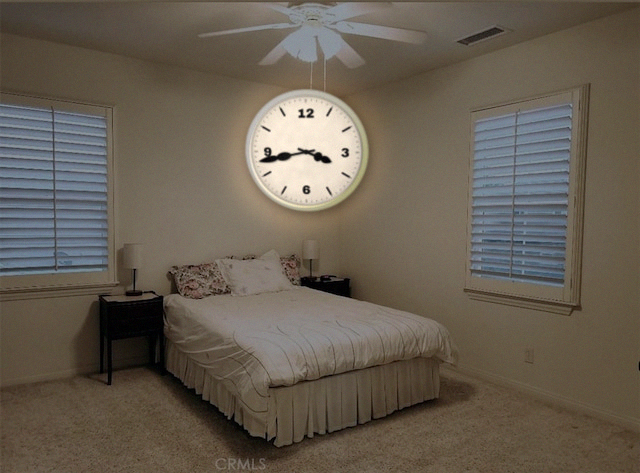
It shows {"hour": 3, "minute": 43}
